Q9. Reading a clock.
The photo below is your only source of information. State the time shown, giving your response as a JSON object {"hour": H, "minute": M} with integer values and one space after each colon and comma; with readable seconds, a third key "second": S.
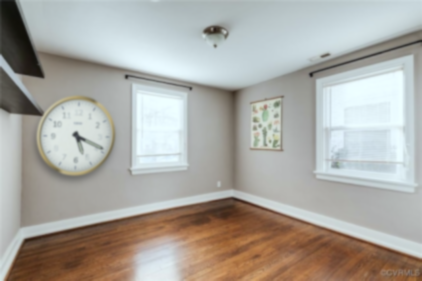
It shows {"hour": 5, "minute": 19}
